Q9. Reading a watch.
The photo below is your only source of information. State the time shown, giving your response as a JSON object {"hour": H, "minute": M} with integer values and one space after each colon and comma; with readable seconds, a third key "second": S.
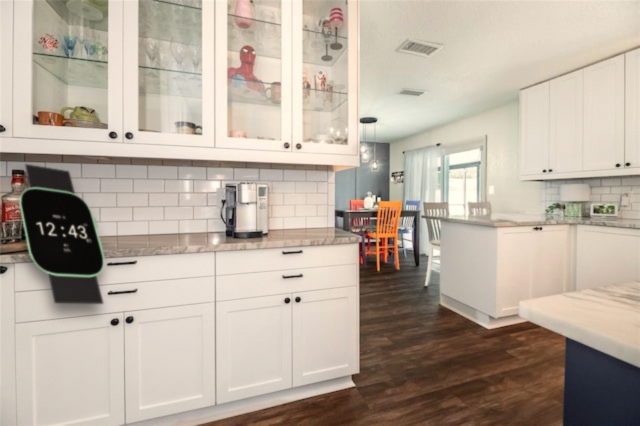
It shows {"hour": 12, "minute": 43}
